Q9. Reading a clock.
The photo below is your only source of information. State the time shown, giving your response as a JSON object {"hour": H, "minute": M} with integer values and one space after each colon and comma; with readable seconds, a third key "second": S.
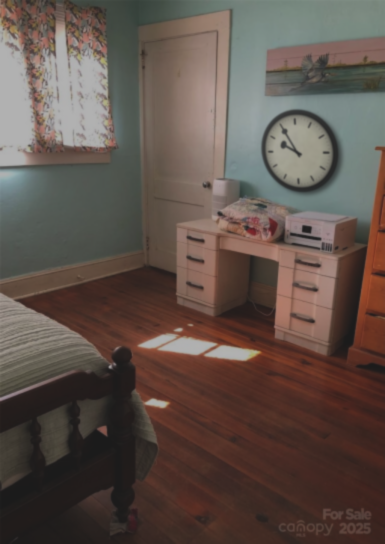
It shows {"hour": 9, "minute": 55}
